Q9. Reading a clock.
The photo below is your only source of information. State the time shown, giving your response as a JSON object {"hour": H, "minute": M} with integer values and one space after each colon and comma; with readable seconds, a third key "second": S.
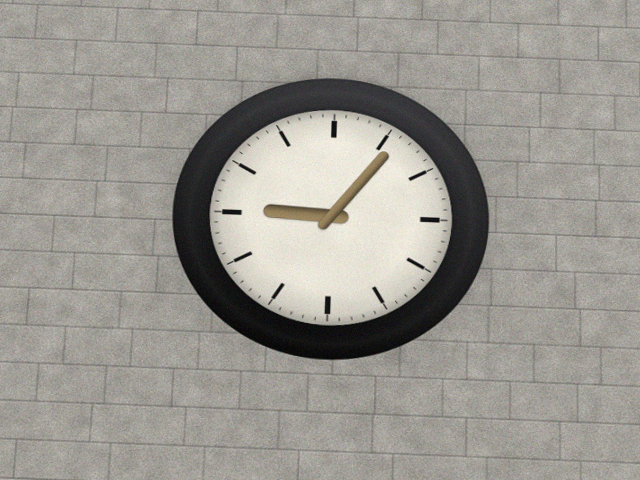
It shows {"hour": 9, "minute": 6}
